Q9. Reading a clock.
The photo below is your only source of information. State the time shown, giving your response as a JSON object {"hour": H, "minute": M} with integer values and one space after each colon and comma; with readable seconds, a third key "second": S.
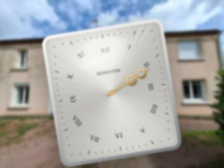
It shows {"hour": 2, "minute": 11}
